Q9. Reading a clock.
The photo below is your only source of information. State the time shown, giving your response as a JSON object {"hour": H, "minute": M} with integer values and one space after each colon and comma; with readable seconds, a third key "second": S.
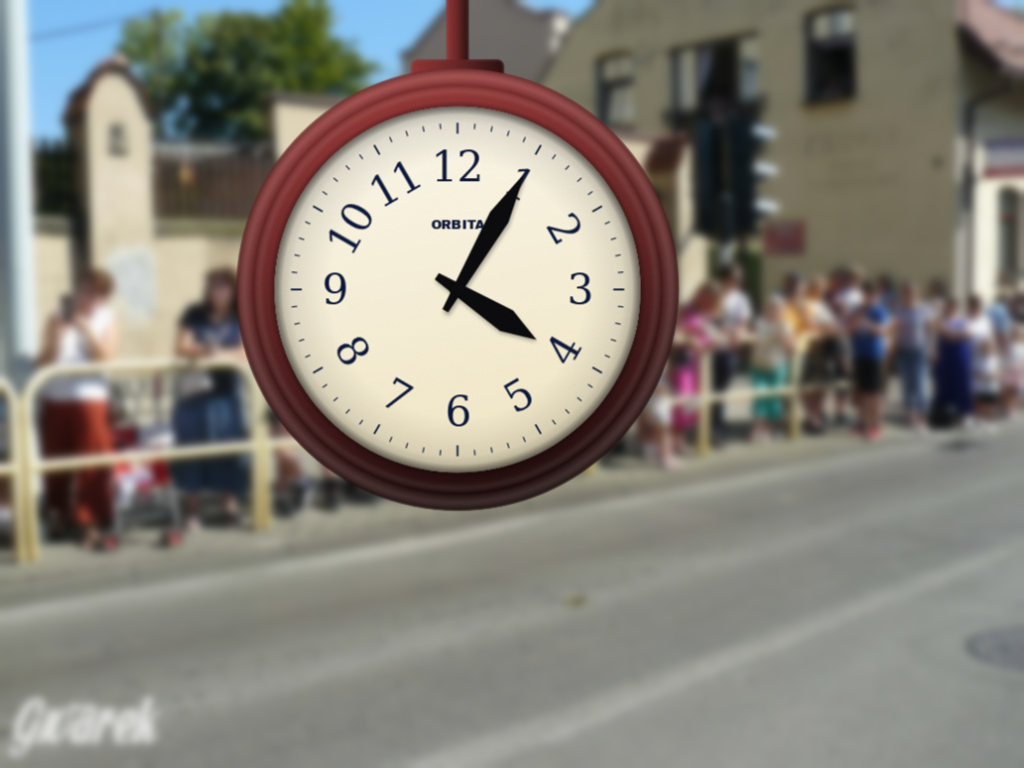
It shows {"hour": 4, "minute": 5}
